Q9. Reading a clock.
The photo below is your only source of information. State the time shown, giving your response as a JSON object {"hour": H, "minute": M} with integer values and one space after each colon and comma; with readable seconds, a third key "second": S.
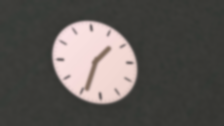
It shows {"hour": 1, "minute": 34}
